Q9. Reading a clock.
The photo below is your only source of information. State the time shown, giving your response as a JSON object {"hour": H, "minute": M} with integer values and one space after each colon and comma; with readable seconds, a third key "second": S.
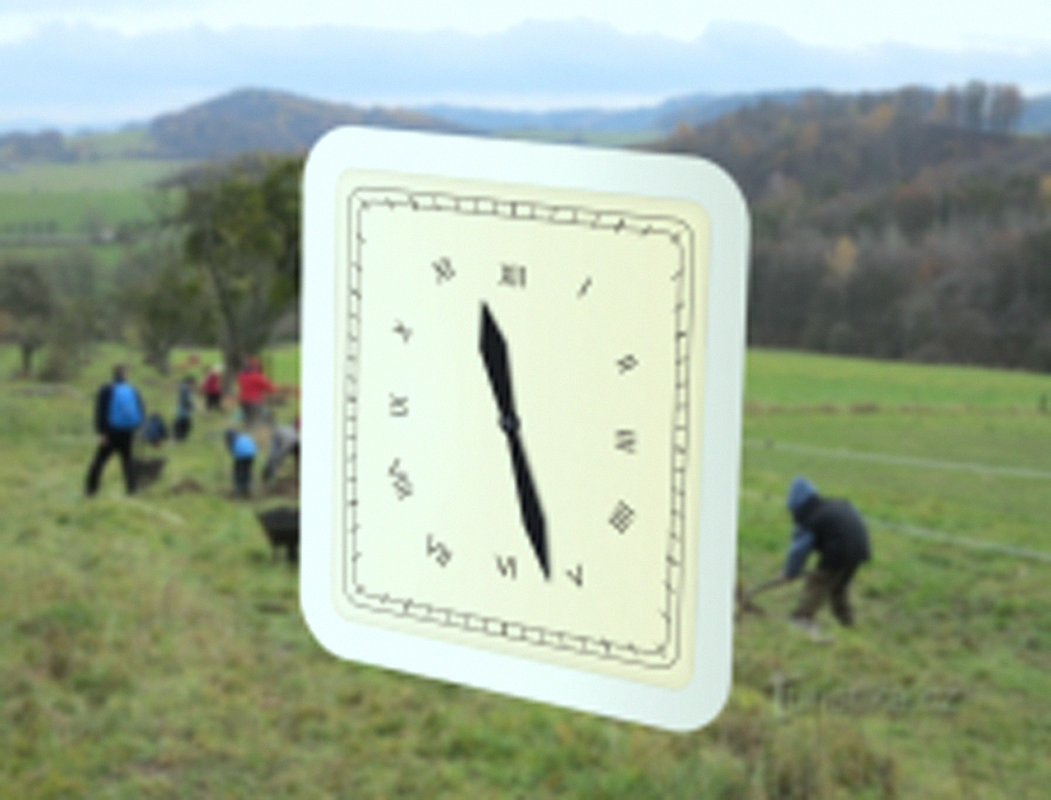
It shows {"hour": 11, "minute": 27}
